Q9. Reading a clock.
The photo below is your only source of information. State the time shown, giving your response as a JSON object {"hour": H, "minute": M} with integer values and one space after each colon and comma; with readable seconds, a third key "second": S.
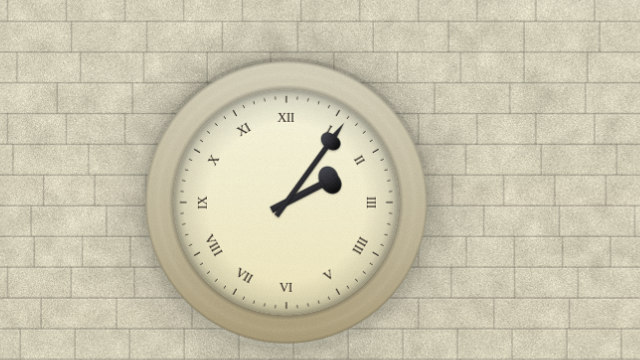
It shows {"hour": 2, "minute": 6}
